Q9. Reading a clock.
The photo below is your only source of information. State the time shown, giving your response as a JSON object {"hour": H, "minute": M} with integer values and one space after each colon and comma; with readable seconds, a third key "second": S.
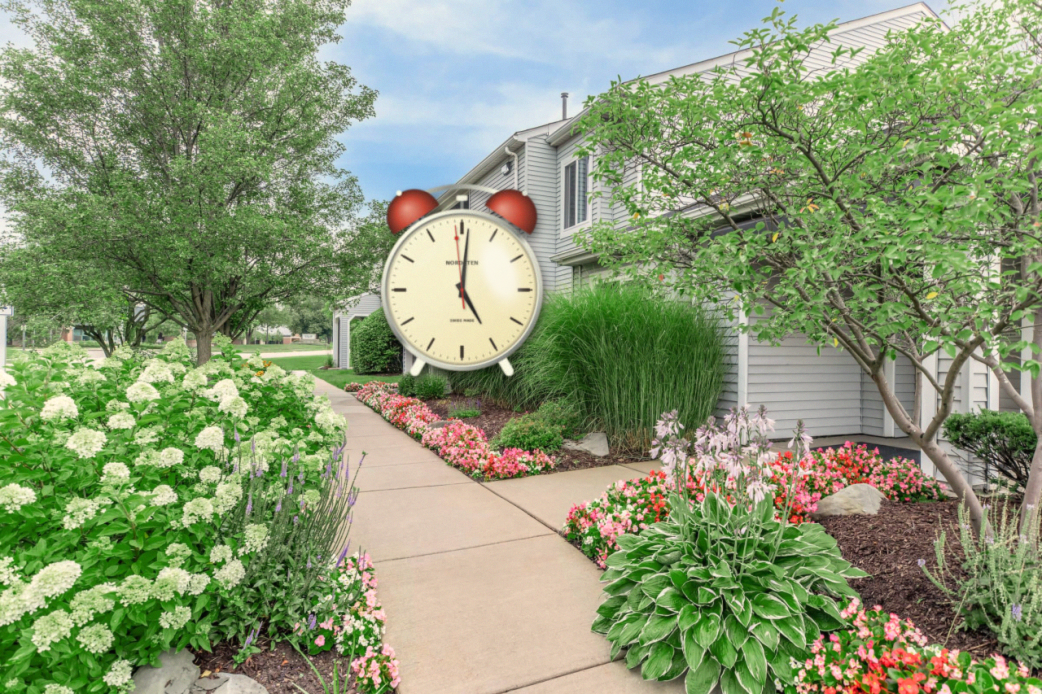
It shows {"hour": 5, "minute": 0, "second": 59}
